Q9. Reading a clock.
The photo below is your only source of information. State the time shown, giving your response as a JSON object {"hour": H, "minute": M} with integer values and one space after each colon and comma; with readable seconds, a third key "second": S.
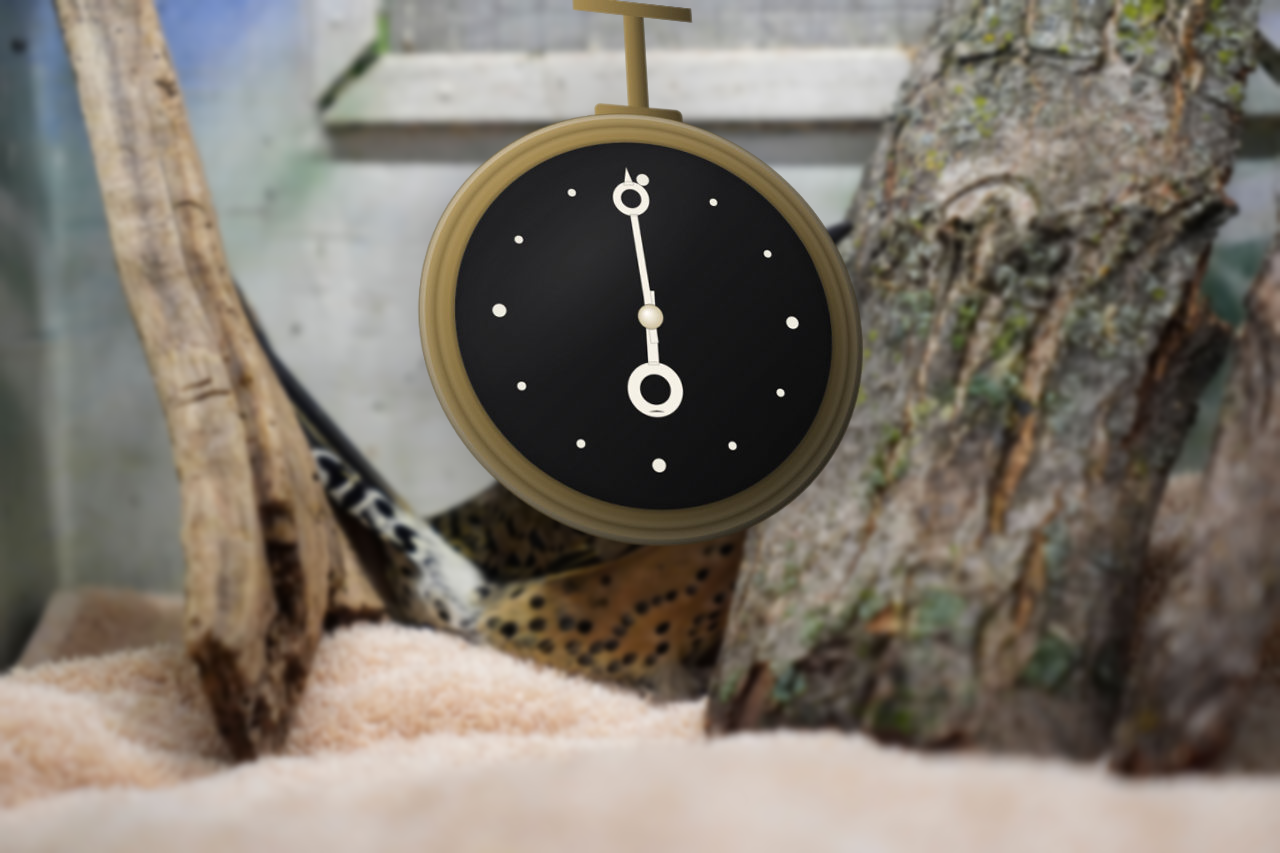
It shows {"hour": 5, "minute": 59}
